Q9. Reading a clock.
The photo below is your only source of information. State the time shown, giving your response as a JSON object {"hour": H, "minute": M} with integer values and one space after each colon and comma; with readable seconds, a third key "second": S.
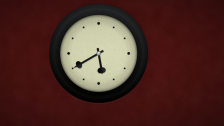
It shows {"hour": 5, "minute": 40}
